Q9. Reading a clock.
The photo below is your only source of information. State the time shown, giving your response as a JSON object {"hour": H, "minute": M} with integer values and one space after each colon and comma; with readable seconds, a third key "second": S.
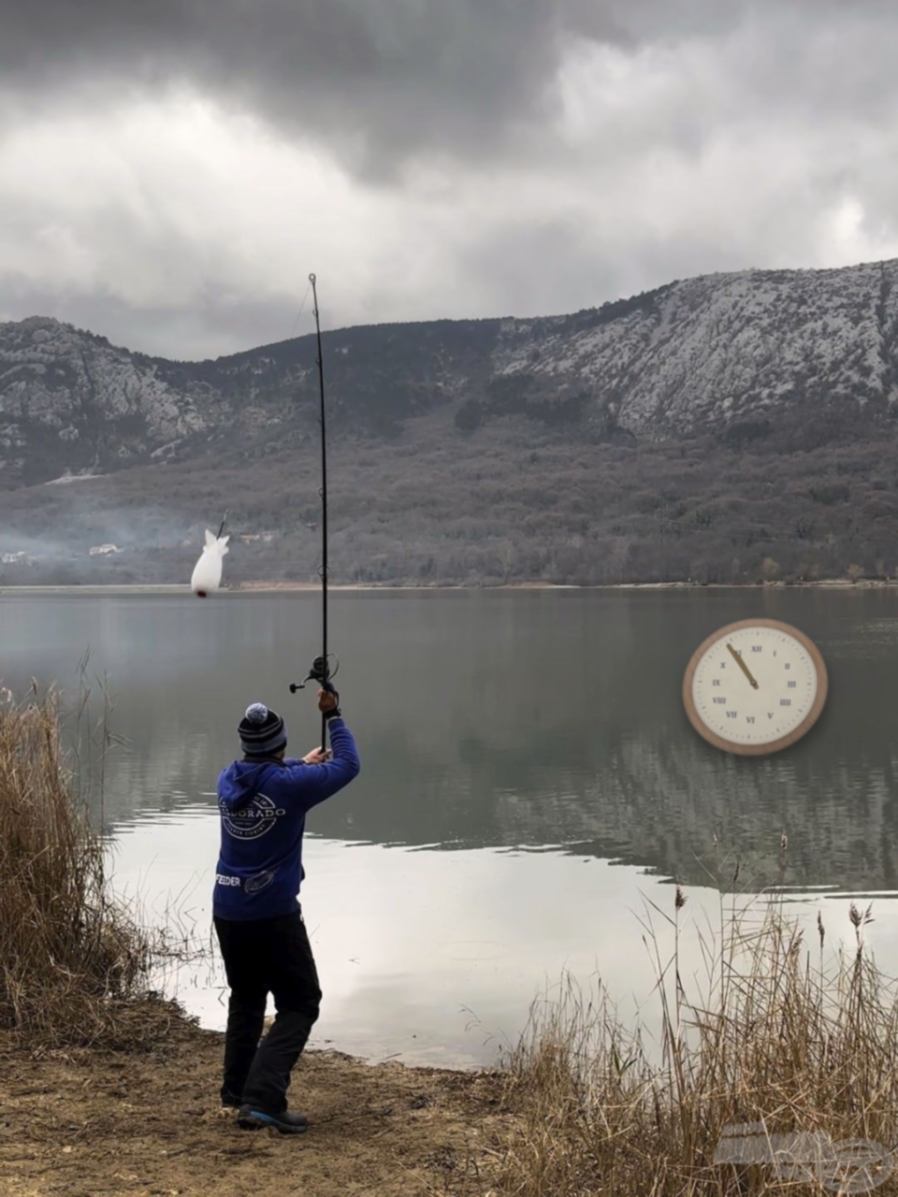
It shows {"hour": 10, "minute": 54}
